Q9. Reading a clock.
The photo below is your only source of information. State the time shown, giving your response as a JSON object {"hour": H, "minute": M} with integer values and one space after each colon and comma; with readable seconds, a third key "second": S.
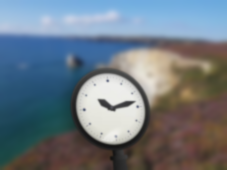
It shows {"hour": 10, "minute": 13}
